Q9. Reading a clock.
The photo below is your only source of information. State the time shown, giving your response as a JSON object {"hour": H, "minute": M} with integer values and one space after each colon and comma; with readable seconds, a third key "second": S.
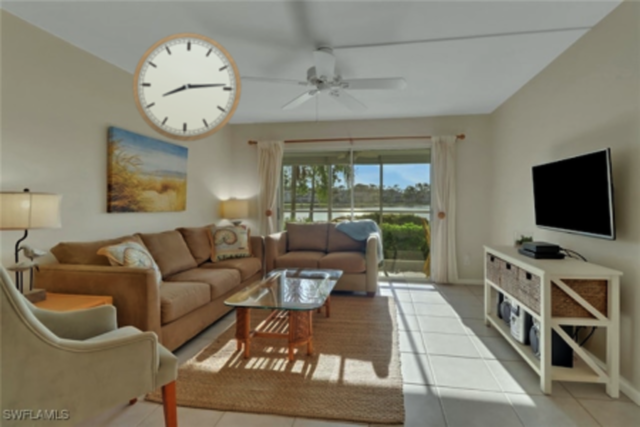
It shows {"hour": 8, "minute": 14}
